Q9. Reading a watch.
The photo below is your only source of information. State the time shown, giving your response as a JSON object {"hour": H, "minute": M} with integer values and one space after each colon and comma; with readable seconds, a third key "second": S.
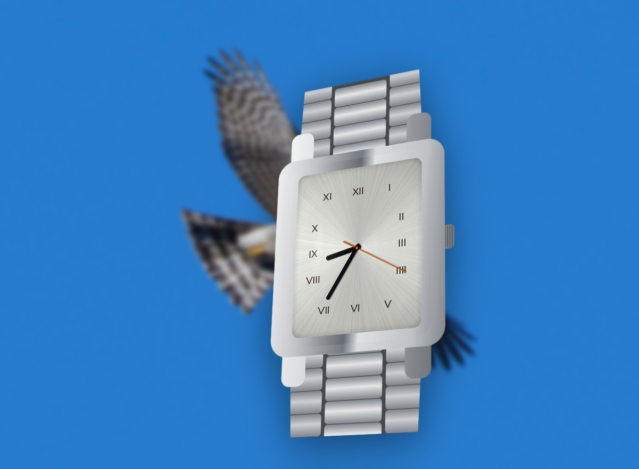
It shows {"hour": 8, "minute": 35, "second": 20}
